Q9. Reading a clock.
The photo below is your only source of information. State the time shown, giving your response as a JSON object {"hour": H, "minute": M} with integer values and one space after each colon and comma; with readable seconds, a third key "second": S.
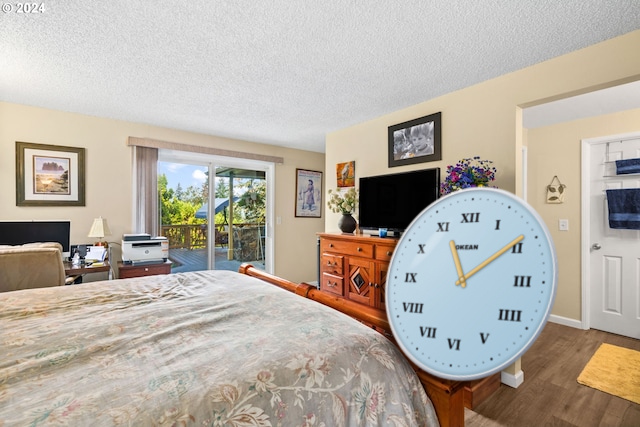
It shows {"hour": 11, "minute": 9}
